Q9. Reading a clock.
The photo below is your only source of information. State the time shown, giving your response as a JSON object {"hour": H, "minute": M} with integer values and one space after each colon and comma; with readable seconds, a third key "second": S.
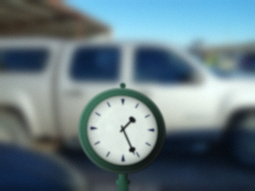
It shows {"hour": 1, "minute": 26}
